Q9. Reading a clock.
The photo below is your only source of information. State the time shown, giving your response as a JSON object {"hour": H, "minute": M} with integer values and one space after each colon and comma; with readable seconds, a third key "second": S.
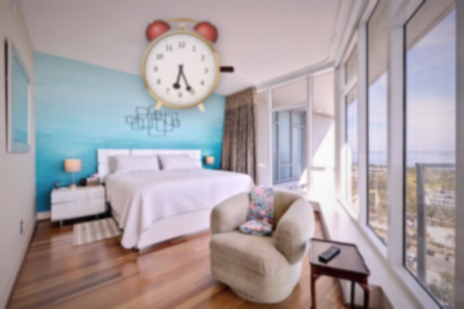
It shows {"hour": 6, "minute": 26}
